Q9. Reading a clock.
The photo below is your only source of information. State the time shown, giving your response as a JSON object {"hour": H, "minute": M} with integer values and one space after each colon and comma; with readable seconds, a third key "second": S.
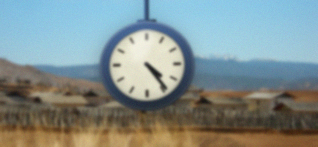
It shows {"hour": 4, "minute": 24}
